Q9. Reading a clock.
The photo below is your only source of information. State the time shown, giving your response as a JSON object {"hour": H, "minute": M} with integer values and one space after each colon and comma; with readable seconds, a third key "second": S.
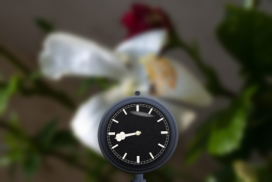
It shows {"hour": 8, "minute": 43}
